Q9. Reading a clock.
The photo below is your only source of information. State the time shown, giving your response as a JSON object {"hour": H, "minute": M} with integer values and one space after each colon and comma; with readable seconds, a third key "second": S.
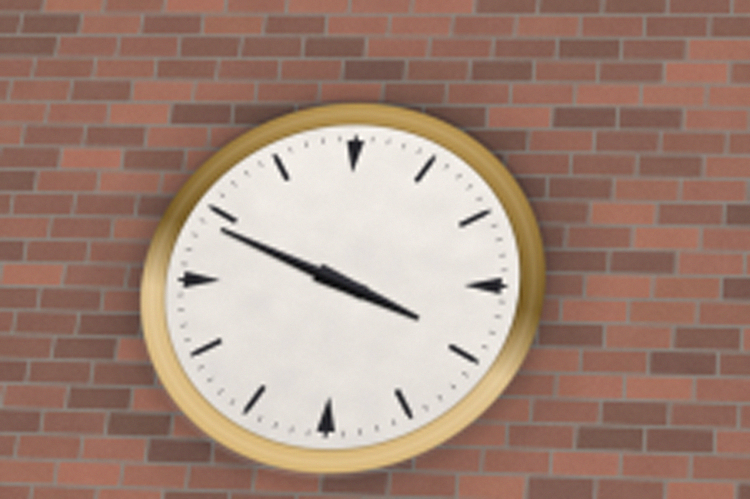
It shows {"hour": 3, "minute": 49}
